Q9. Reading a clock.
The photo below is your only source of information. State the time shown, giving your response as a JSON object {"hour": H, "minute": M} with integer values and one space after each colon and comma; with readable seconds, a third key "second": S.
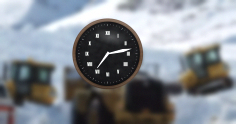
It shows {"hour": 7, "minute": 13}
